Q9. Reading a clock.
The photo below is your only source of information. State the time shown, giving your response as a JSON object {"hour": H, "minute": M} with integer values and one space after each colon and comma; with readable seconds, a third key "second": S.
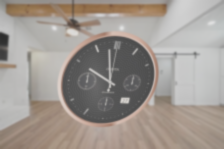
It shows {"hour": 9, "minute": 58}
